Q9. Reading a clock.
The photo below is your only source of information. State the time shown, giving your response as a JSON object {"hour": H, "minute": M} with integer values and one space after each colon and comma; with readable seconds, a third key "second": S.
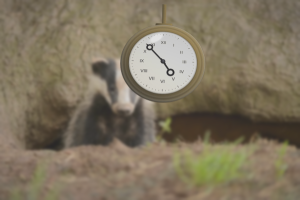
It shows {"hour": 4, "minute": 53}
